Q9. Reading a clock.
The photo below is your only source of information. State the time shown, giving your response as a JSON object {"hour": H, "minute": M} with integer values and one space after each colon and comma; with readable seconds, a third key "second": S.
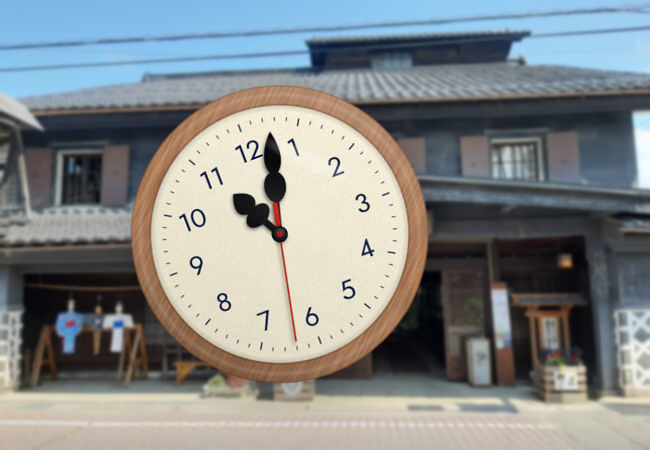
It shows {"hour": 11, "minute": 2, "second": 32}
